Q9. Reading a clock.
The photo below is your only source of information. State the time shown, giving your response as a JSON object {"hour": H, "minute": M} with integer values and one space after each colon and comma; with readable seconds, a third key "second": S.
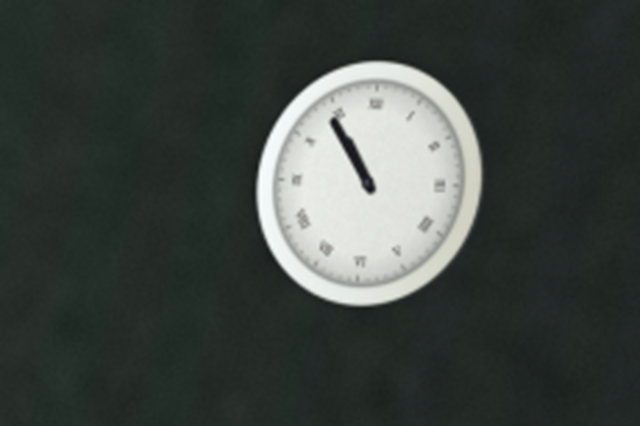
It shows {"hour": 10, "minute": 54}
